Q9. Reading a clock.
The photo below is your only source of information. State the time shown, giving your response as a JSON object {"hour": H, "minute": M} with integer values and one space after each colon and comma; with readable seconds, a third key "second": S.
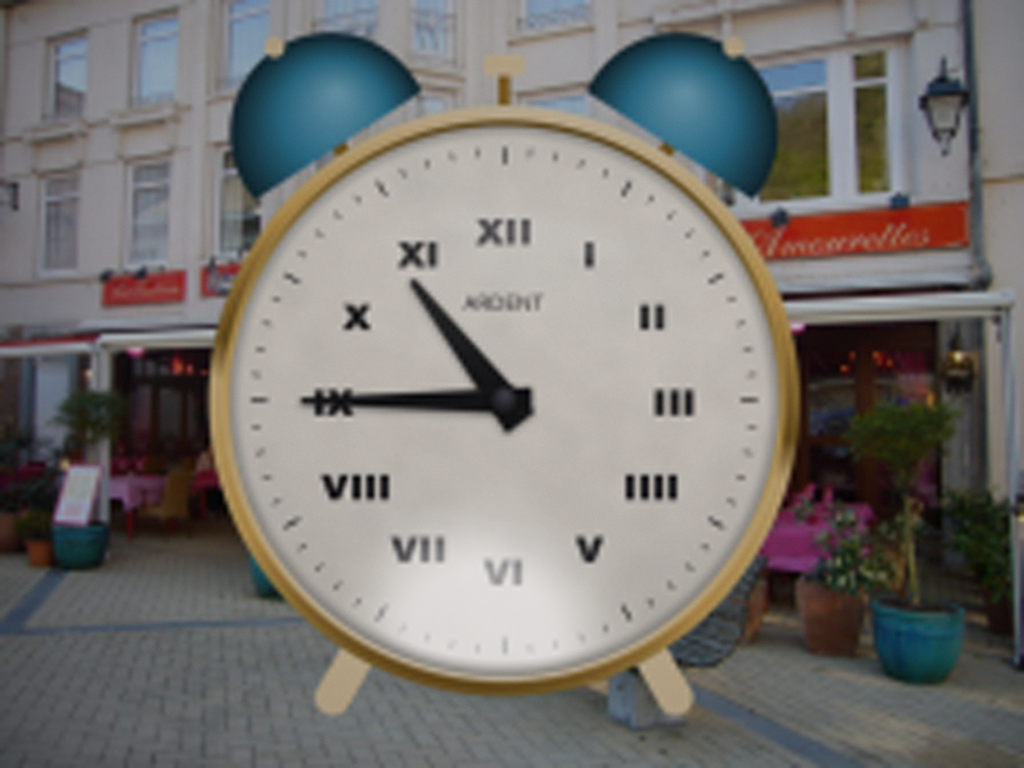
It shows {"hour": 10, "minute": 45}
